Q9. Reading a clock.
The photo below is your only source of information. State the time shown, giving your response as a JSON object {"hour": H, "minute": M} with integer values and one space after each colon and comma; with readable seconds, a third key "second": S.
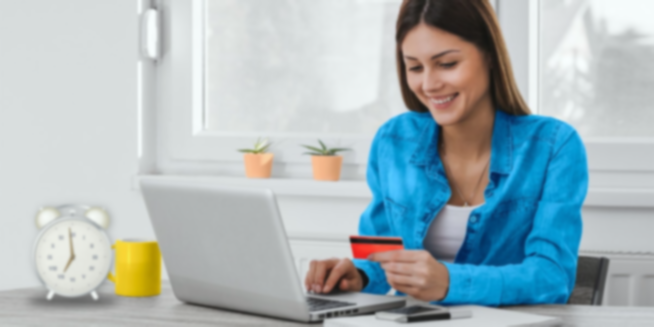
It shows {"hour": 6, "minute": 59}
